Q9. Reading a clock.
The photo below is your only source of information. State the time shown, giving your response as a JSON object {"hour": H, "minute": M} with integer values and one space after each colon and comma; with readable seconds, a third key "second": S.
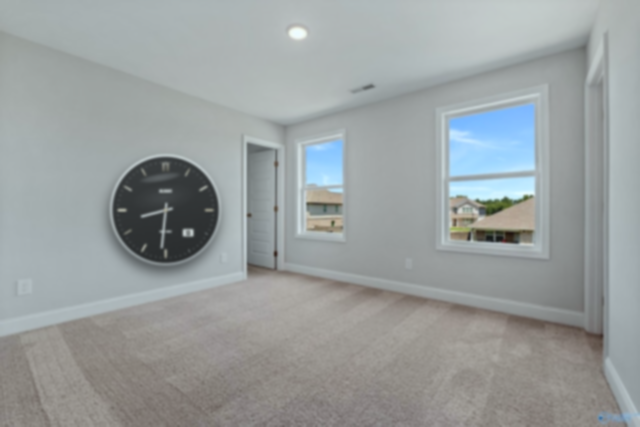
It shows {"hour": 8, "minute": 31}
